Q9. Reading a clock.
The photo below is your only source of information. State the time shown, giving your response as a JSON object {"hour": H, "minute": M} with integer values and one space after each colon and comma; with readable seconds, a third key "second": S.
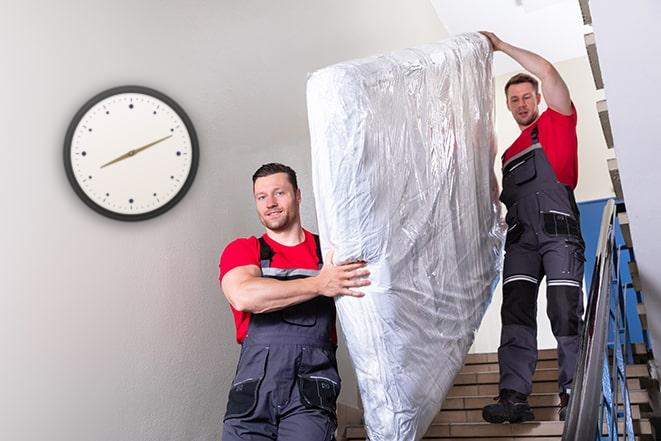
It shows {"hour": 8, "minute": 11}
